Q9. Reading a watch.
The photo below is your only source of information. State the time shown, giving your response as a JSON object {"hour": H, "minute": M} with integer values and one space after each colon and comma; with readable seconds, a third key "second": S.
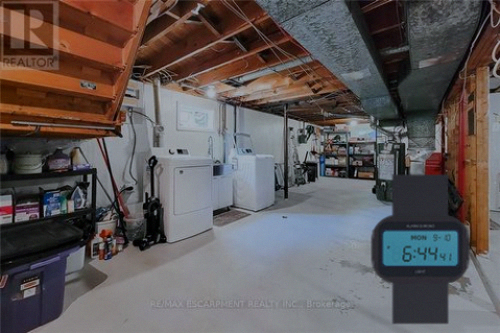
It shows {"hour": 6, "minute": 44, "second": 41}
